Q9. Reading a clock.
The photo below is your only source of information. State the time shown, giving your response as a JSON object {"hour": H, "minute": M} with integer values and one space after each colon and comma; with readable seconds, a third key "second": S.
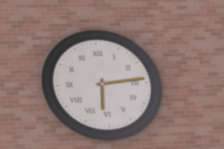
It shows {"hour": 6, "minute": 14}
